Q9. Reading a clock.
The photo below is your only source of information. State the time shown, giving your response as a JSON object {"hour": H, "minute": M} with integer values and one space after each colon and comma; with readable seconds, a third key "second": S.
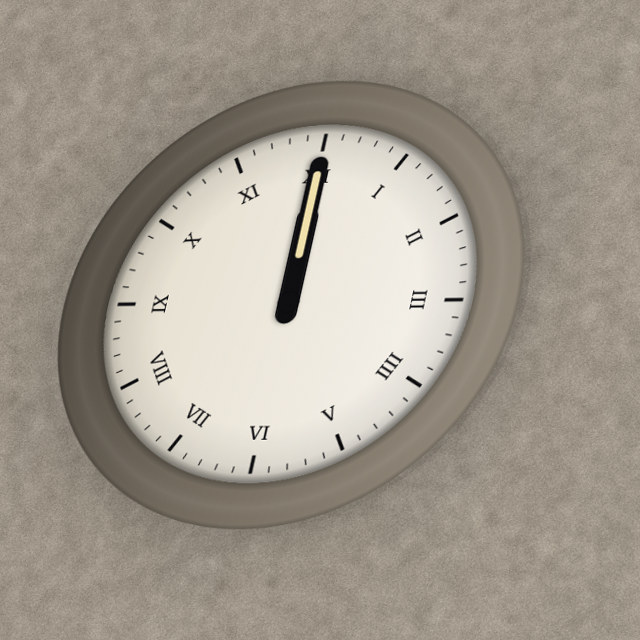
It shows {"hour": 12, "minute": 0}
